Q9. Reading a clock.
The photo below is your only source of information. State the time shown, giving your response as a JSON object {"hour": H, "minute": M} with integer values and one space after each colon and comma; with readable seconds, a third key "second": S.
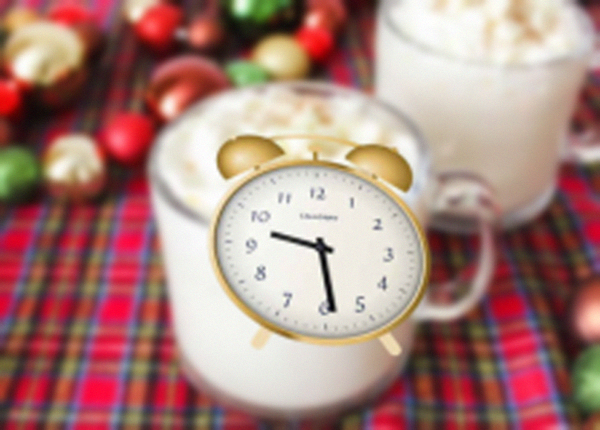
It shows {"hour": 9, "minute": 29}
